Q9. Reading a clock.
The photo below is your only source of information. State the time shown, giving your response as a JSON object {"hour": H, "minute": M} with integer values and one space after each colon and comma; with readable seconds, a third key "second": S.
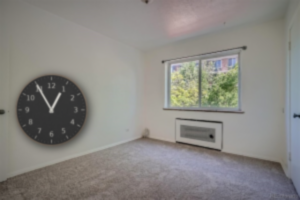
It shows {"hour": 12, "minute": 55}
